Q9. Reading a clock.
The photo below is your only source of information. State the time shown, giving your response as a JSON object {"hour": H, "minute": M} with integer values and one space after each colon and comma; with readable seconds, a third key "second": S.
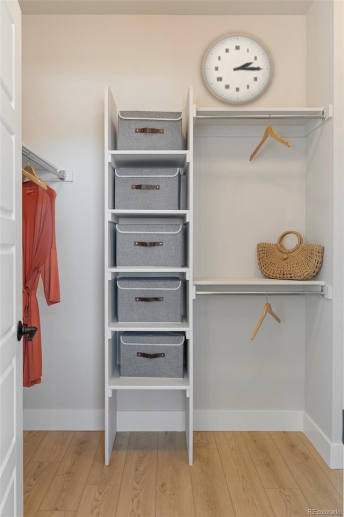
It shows {"hour": 2, "minute": 15}
